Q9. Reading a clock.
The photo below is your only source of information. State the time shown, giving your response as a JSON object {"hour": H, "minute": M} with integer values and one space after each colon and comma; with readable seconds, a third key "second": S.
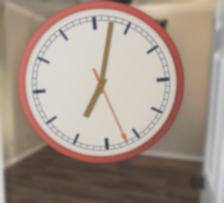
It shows {"hour": 7, "minute": 2, "second": 27}
